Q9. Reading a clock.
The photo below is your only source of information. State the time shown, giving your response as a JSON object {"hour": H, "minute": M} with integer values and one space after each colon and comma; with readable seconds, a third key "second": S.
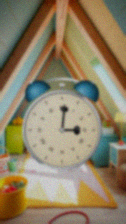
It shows {"hour": 3, "minute": 1}
